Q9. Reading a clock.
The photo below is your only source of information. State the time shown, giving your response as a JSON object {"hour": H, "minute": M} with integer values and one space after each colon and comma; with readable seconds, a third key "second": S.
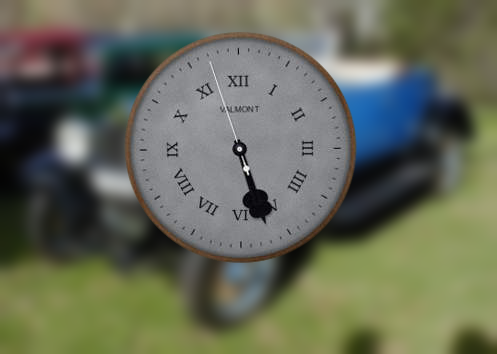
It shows {"hour": 5, "minute": 26, "second": 57}
